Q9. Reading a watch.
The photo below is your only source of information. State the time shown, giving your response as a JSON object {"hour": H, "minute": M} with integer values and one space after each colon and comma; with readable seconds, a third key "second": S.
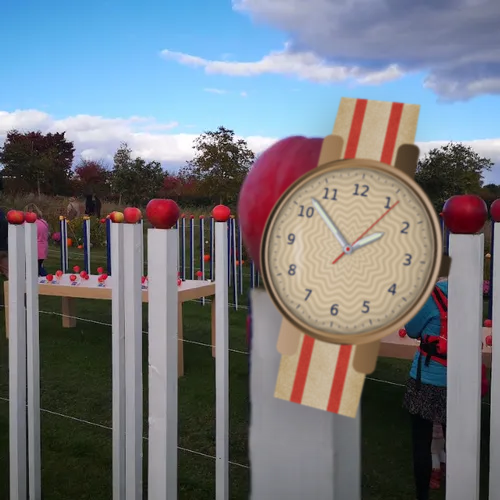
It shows {"hour": 1, "minute": 52, "second": 6}
